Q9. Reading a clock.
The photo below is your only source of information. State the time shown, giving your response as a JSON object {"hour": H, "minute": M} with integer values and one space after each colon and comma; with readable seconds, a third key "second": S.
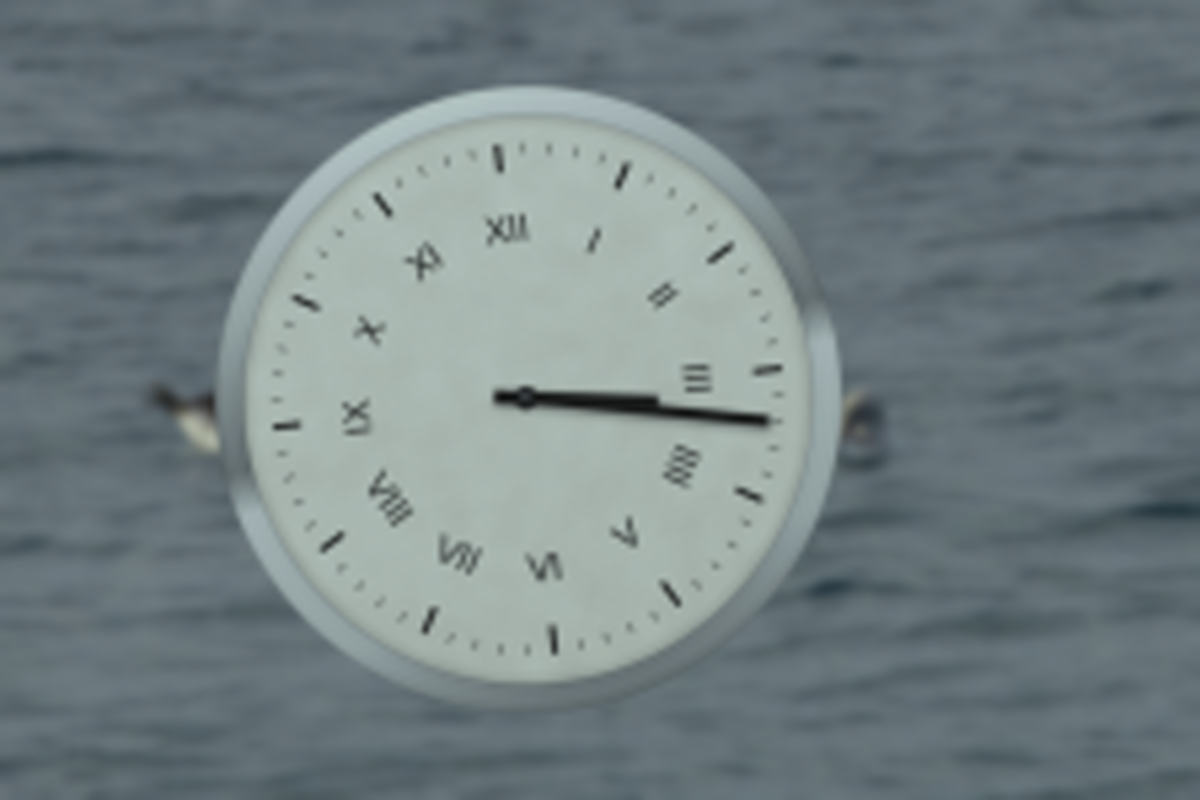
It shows {"hour": 3, "minute": 17}
